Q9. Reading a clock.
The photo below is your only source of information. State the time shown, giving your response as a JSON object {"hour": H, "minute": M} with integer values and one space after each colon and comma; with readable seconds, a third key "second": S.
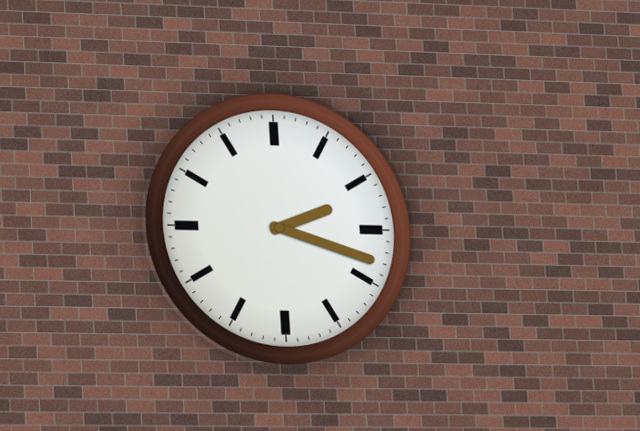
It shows {"hour": 2, "minute": 18}
